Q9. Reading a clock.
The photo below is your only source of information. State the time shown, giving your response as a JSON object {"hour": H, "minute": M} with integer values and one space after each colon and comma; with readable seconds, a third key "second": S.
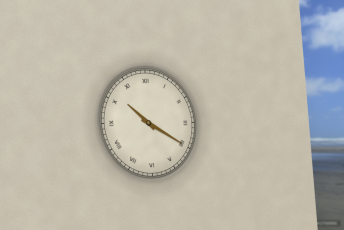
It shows {"hour": 10, "minute": 20}
